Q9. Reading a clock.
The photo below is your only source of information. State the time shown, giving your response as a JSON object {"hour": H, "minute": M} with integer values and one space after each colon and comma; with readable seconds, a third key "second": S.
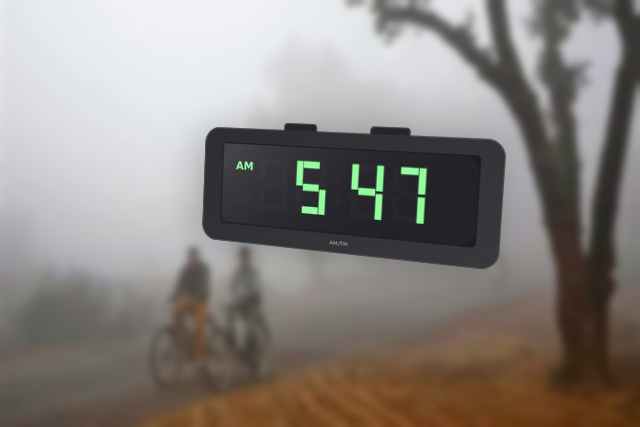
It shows {"hour": 5, "minute": 47}
